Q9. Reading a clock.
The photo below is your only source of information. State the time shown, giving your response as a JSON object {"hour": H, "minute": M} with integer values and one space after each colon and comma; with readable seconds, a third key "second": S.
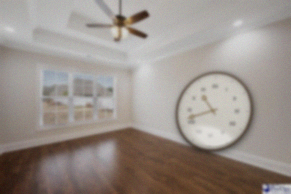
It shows {"hour": 10, "minute": 42}
